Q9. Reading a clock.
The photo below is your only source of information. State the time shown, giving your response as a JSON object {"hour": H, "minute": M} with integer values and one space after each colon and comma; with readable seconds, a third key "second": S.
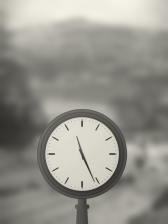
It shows {"hour": 11, "minute": 26}
